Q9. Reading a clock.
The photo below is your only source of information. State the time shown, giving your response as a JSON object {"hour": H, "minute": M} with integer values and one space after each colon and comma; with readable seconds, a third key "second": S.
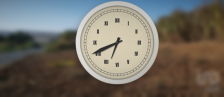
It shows {"hour": 6, "minute": 41}
